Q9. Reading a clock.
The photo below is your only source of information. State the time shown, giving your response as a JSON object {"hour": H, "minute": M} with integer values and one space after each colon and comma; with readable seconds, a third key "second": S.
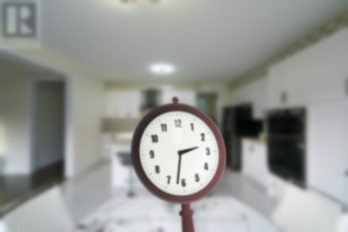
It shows {"hour": 2, "minute": 32}
